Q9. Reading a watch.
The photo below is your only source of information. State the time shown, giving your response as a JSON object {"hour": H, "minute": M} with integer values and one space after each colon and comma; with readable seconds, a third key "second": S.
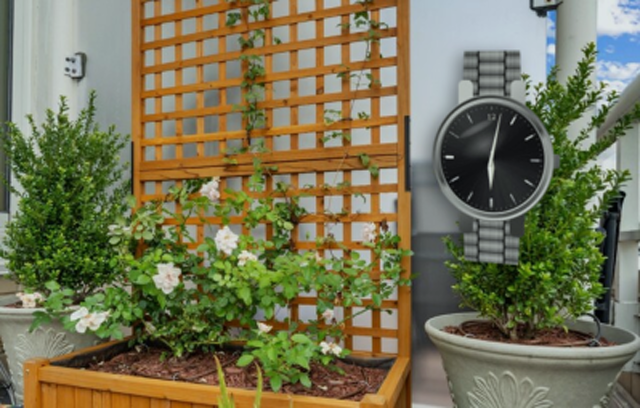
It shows {"hour": 6, "minute": 2}
